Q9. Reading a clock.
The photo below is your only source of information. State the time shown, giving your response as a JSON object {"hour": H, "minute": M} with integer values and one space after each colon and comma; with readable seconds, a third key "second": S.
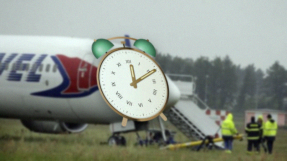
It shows {"hour": 12, "minute": 11}
